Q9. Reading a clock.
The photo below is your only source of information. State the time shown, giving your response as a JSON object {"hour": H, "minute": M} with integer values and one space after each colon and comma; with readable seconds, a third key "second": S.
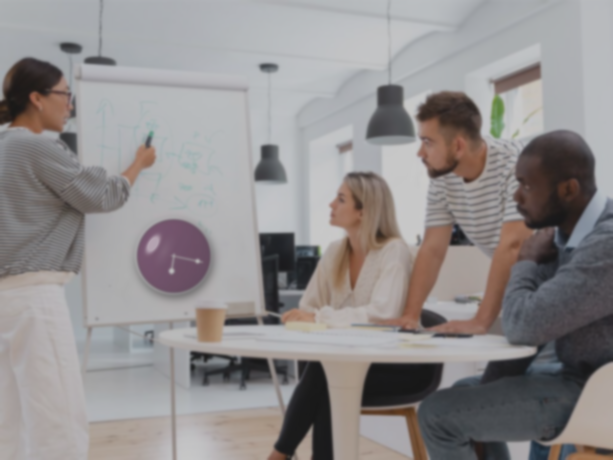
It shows {"hour": 6, "minute": 17}
